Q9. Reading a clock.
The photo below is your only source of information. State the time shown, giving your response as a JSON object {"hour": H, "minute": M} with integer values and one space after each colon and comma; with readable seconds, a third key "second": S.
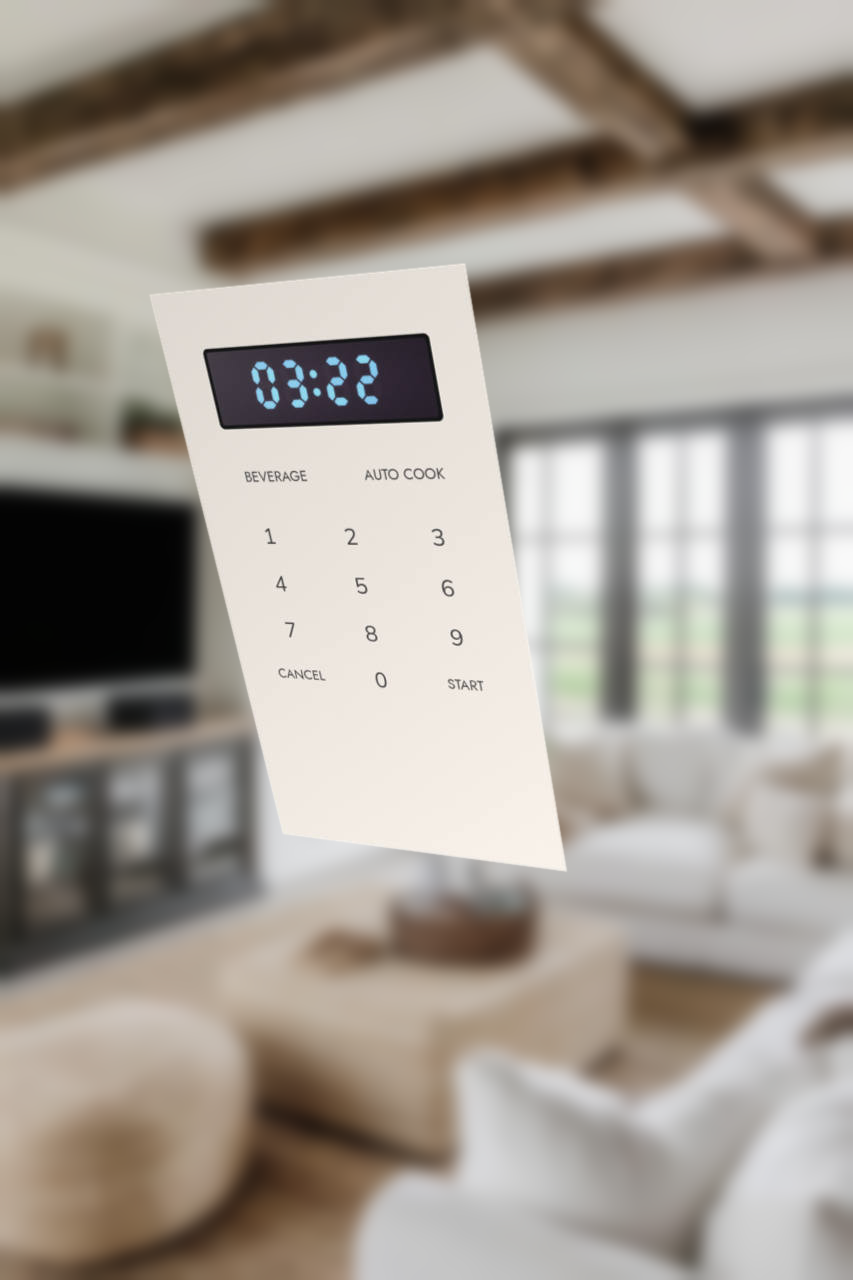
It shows {"hour": 3, "minute": 22}
